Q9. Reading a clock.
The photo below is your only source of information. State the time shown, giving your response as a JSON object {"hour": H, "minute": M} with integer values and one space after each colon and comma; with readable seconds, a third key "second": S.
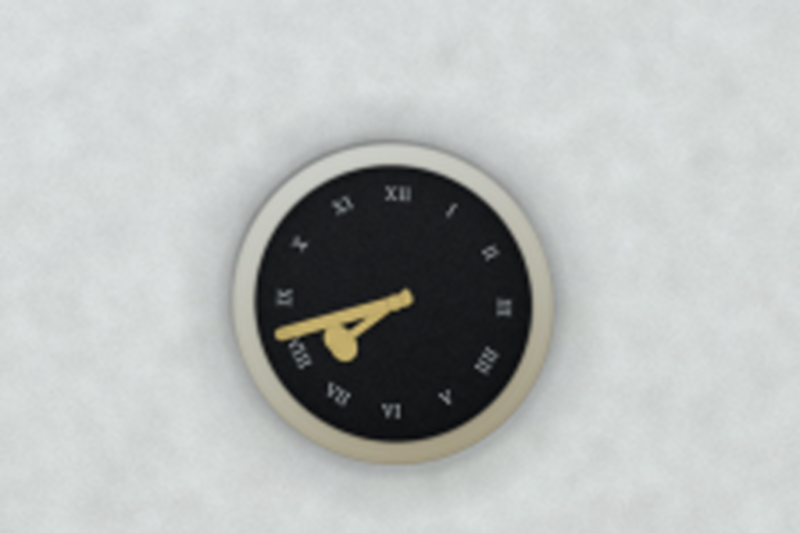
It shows {"hour": 7, "minute": 42}
